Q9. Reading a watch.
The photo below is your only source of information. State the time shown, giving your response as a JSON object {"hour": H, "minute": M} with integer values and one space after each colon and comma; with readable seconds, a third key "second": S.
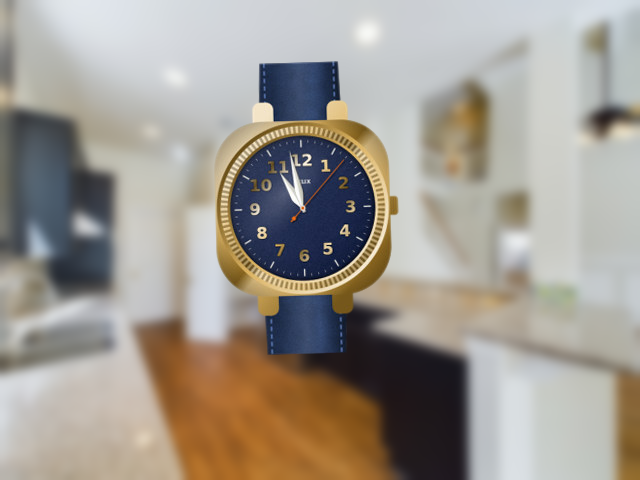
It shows {"hour": 10, "minute": 58, "second": 7}
